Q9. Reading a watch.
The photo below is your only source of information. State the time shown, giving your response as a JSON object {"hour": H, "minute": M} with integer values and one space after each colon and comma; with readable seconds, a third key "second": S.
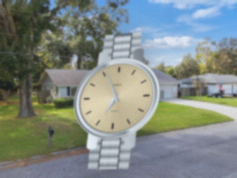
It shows {"hour": 6, "minute": 56}
